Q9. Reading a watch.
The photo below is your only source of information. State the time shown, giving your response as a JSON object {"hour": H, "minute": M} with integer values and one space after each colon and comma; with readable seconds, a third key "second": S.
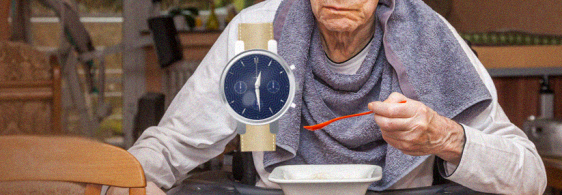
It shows {"hour": 12, "minute": 29}
